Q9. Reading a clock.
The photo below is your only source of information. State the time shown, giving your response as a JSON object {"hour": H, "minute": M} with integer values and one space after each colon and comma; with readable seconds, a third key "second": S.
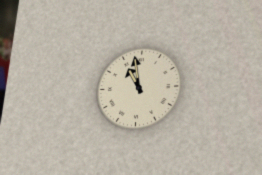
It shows {"hour": 10, "minute": 58}
